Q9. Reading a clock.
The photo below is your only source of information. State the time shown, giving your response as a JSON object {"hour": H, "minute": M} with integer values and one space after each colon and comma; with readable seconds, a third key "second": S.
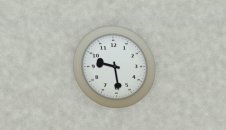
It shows {"hour": 9, "minute": 29}
